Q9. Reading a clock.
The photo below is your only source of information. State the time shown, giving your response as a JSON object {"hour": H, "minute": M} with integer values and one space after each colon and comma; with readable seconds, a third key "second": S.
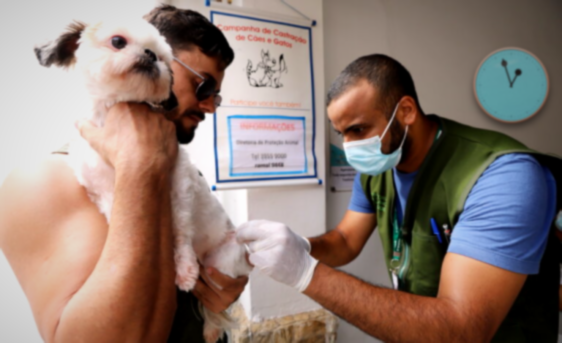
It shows {"hour": 12, "minute": 57}
